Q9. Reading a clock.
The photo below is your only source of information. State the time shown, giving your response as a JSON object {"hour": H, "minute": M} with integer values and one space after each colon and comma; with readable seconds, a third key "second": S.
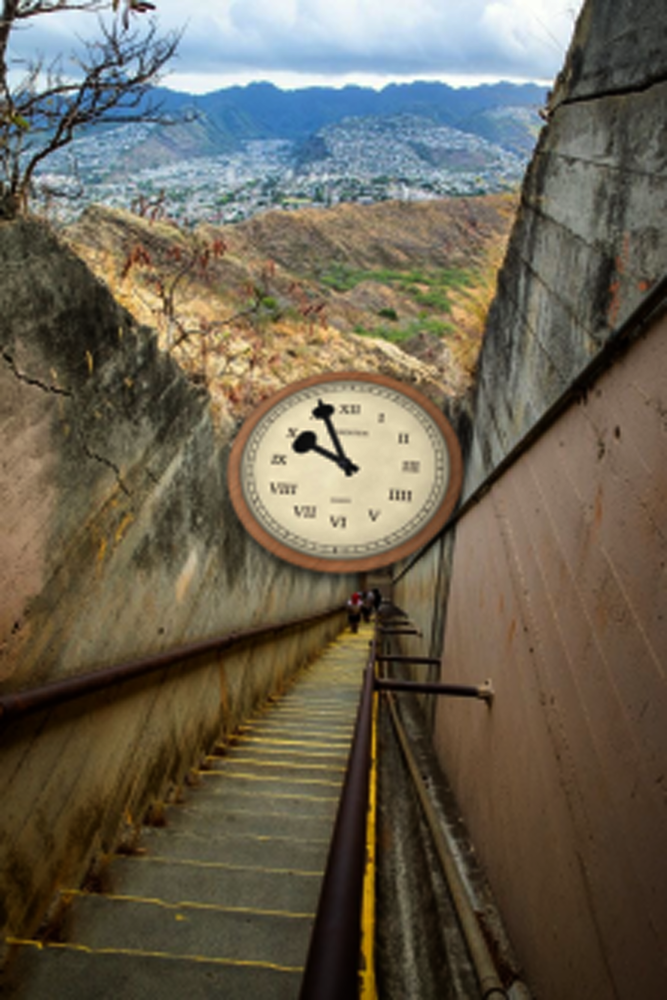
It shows {"hour": 9, "minute": 56}
